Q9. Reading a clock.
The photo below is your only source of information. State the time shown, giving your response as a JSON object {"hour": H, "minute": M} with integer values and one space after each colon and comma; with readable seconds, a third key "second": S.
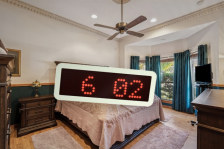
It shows {"hour": 6, "minute": 2}
